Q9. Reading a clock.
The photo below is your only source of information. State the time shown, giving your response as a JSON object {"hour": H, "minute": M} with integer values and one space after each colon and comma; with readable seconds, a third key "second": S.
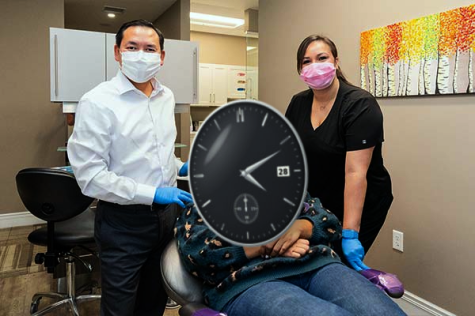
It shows {"hour": 4, "minute": 11}
